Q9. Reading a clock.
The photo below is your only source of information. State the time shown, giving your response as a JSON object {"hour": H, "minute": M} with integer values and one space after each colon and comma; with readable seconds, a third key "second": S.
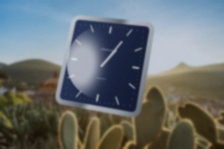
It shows {"hour": 1, "minute": 5}
